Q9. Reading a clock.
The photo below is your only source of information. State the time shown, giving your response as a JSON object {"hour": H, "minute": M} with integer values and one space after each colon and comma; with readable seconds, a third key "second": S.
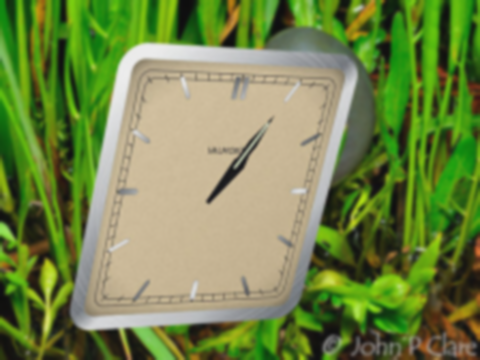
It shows {"hour": 1, "minute": 5}
